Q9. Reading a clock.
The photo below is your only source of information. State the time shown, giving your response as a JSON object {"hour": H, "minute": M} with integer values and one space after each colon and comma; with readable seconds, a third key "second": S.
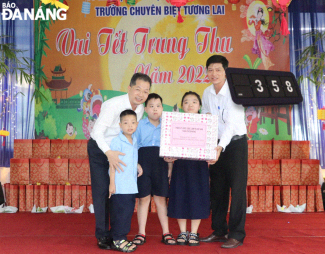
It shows {"hour": 3, "minute": 58}
